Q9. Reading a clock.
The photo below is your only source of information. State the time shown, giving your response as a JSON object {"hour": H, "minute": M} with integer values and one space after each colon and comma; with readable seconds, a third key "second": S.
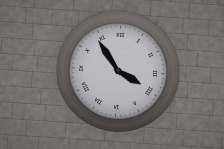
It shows {"hour": 3, "minute": 54}
